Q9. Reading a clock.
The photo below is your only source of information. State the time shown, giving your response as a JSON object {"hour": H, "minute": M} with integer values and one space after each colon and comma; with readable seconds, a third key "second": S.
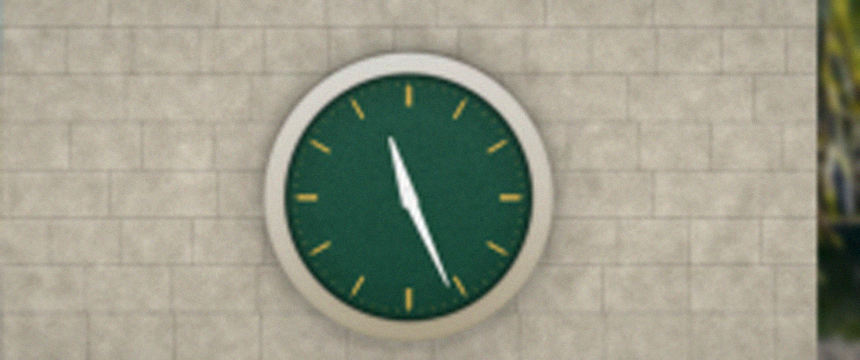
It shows {"hour": 11, "minute": 26}
